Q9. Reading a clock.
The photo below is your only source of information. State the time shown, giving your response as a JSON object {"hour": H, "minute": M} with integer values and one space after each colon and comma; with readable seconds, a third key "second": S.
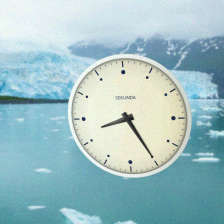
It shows {"hour": 8, "minute": 25}
